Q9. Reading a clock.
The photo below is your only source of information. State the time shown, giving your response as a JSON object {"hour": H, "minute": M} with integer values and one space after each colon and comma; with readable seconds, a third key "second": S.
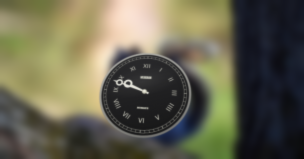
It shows {"hour": 9, "minute": 48}
